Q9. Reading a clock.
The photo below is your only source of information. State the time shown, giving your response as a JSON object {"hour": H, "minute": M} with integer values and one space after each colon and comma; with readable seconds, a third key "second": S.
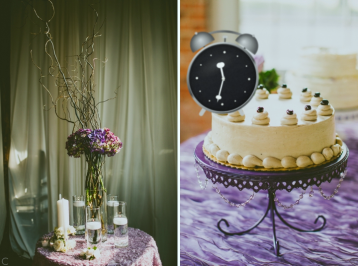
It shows {"hour": 11, "minute": 32}
